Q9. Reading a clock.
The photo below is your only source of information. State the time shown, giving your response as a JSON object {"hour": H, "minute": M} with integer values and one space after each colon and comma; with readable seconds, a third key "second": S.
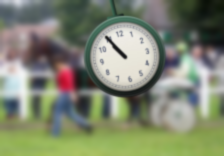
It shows {"hour": 10, "minute": 55}
